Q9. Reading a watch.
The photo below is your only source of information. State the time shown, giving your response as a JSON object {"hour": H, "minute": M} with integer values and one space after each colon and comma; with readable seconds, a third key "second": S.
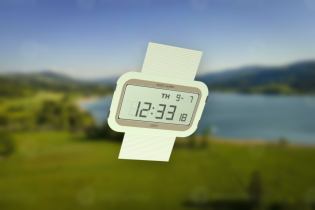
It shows {"hour": 12, "minute": 33, "second": 18}
